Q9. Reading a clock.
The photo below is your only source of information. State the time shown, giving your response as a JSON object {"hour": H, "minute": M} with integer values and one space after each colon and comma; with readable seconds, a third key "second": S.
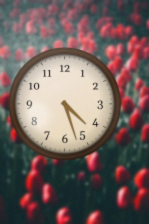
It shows {"hour": 4, "minute": 27}
